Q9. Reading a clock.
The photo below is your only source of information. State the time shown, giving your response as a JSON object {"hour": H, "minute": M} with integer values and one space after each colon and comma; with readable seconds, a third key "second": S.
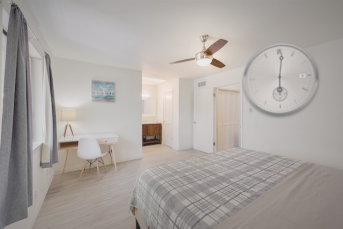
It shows {"hour": 6, "minute": 1}
